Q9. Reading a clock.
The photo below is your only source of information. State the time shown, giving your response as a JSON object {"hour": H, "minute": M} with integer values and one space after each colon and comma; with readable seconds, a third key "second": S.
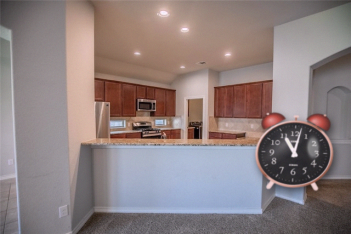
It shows {"hour": 11, "minute": 2}
